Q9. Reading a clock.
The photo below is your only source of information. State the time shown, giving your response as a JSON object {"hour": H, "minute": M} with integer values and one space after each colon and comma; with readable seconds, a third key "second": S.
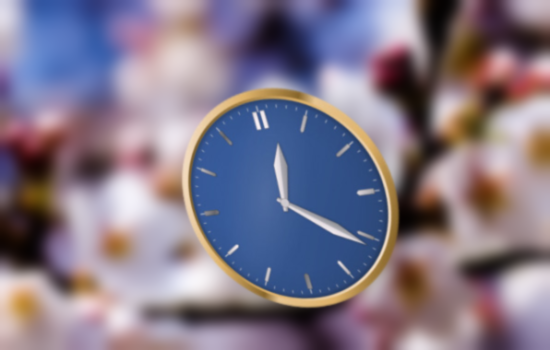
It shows {"hour": 12, "minute": 21}
